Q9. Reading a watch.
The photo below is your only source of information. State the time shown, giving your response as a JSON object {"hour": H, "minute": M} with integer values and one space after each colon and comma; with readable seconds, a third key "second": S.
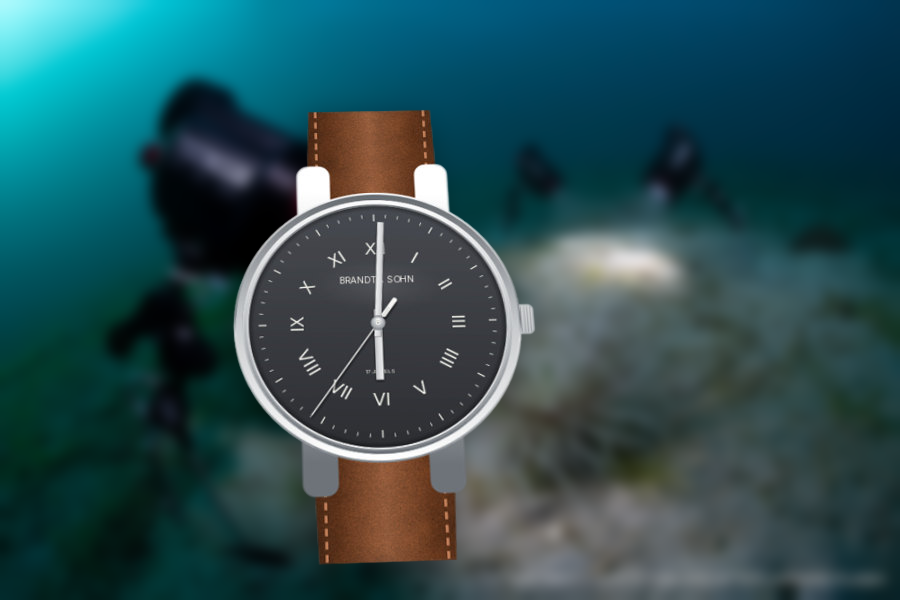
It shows {"hour": 6, "minute": 0, "second": 36}
